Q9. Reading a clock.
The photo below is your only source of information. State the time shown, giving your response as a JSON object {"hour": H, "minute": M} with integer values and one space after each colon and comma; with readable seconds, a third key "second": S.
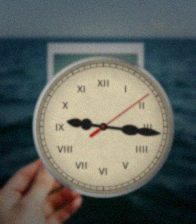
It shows {"hour": 9, "minute": 16, "second": 9}
